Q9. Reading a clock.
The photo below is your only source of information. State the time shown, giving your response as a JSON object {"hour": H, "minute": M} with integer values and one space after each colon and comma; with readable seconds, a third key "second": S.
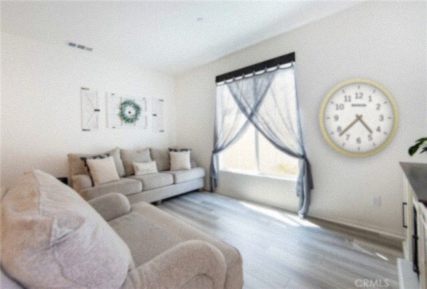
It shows {"hour": 4, "minute": 38}
